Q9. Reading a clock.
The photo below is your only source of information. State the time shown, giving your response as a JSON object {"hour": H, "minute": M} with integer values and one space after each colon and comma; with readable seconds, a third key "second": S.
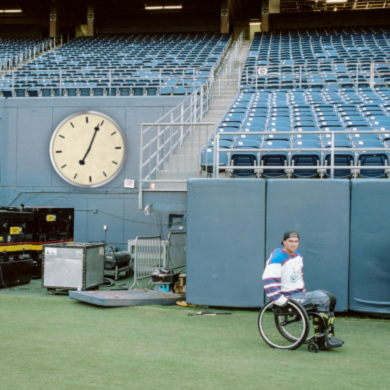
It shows {"hour": 7, "minute": 4}
